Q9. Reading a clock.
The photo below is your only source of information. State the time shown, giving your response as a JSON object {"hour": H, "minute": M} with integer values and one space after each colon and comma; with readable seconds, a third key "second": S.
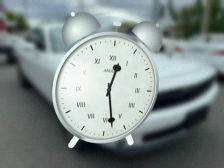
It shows {"hour": 12, "minute": 28}
